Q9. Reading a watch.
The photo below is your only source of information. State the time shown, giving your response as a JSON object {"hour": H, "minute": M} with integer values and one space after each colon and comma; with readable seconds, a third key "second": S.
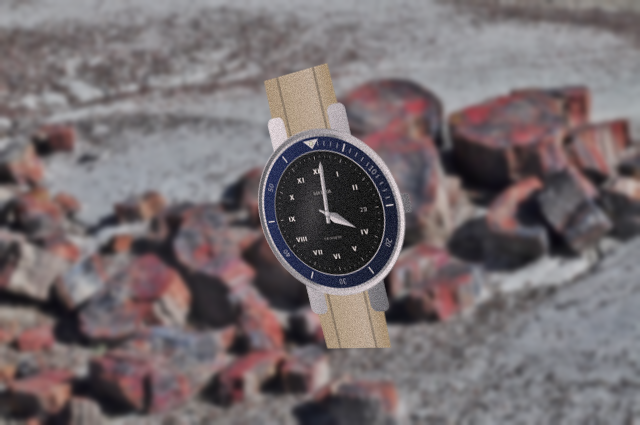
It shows {"hour": 4, "minute": 1}
